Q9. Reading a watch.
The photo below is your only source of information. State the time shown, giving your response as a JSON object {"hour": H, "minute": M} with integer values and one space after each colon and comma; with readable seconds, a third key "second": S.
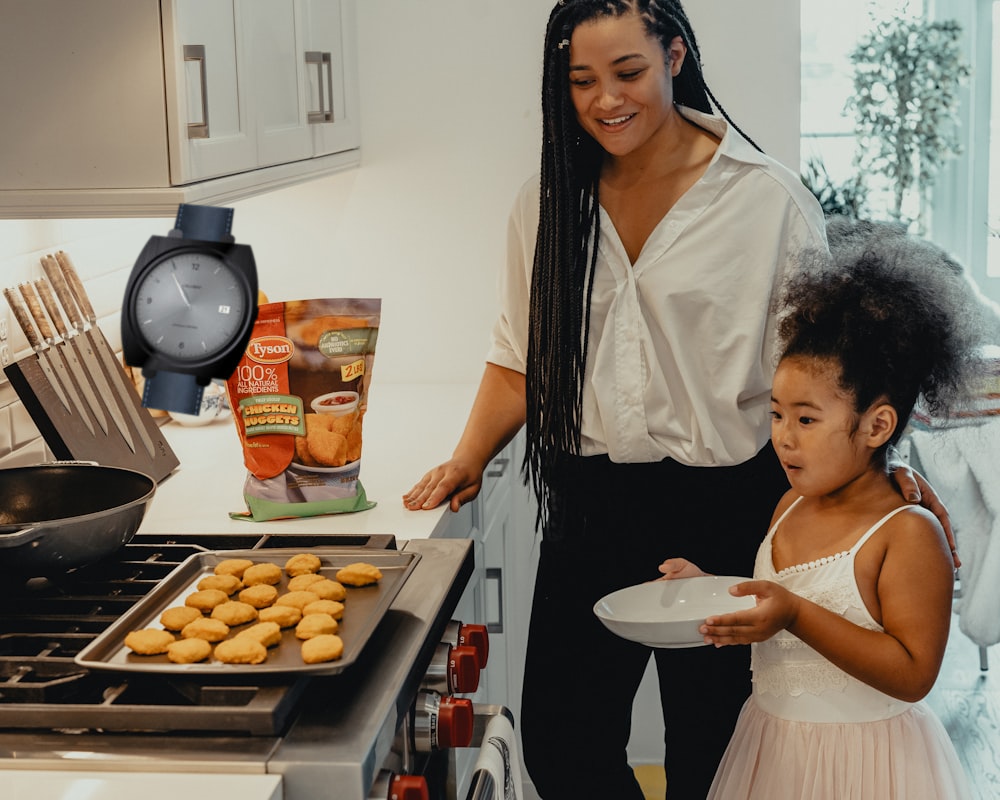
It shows {"hour": 10, "minute": 54}
